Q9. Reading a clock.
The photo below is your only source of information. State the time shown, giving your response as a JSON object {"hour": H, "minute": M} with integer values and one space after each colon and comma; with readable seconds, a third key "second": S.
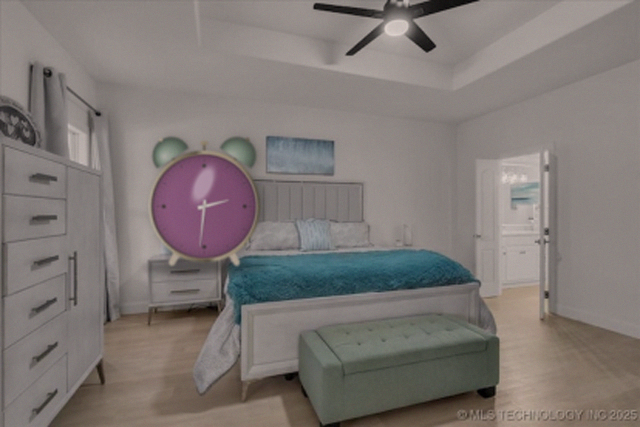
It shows {"hour": 2, "minute": 31}
